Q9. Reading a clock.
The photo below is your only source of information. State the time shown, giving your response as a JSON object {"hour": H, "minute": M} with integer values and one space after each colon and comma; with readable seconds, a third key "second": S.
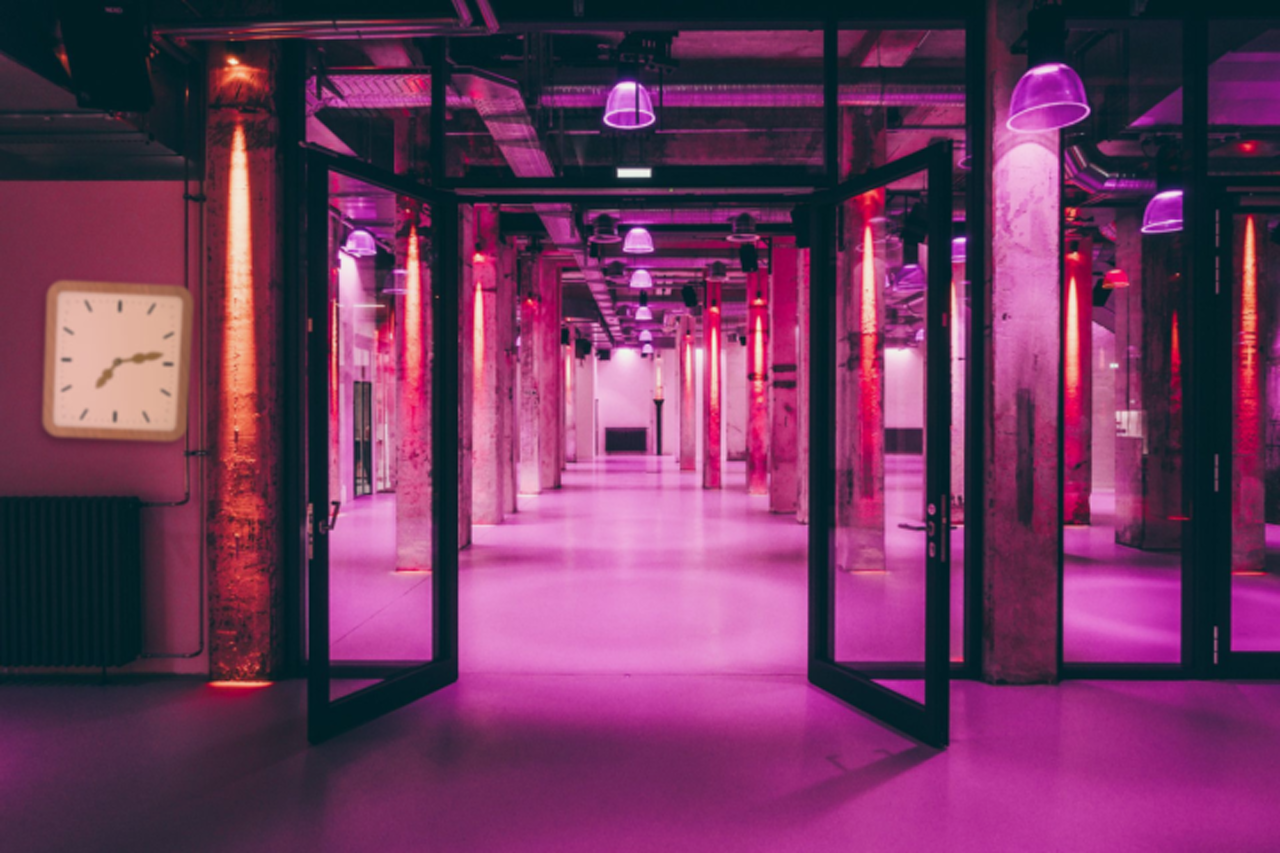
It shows {"hour": 7, "minute": 13}
